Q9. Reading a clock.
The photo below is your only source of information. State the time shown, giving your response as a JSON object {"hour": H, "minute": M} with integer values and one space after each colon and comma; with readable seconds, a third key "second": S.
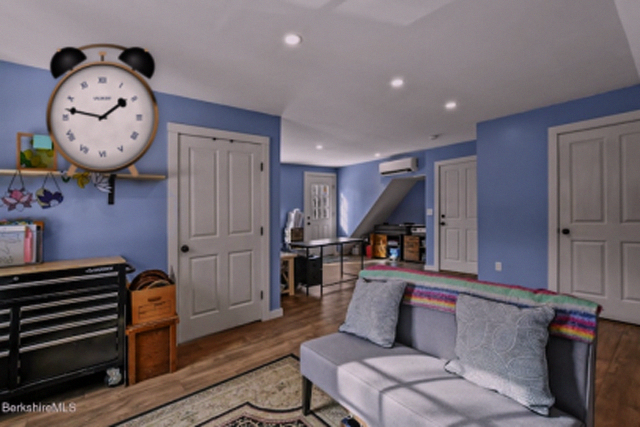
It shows {"hour": 1, "minute": 47}
